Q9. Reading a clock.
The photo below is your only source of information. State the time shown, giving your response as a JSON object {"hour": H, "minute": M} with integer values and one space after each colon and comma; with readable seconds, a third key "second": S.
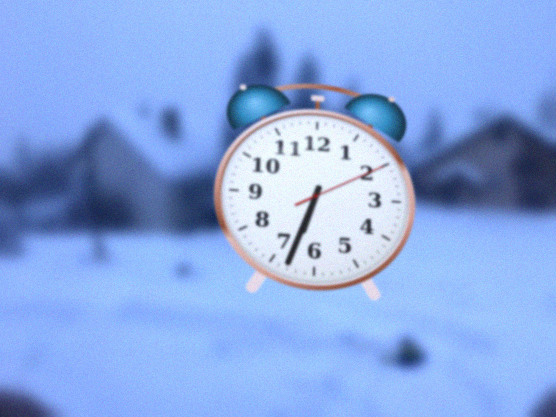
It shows {"hour": 6, "minute": 33, "second": 10}
